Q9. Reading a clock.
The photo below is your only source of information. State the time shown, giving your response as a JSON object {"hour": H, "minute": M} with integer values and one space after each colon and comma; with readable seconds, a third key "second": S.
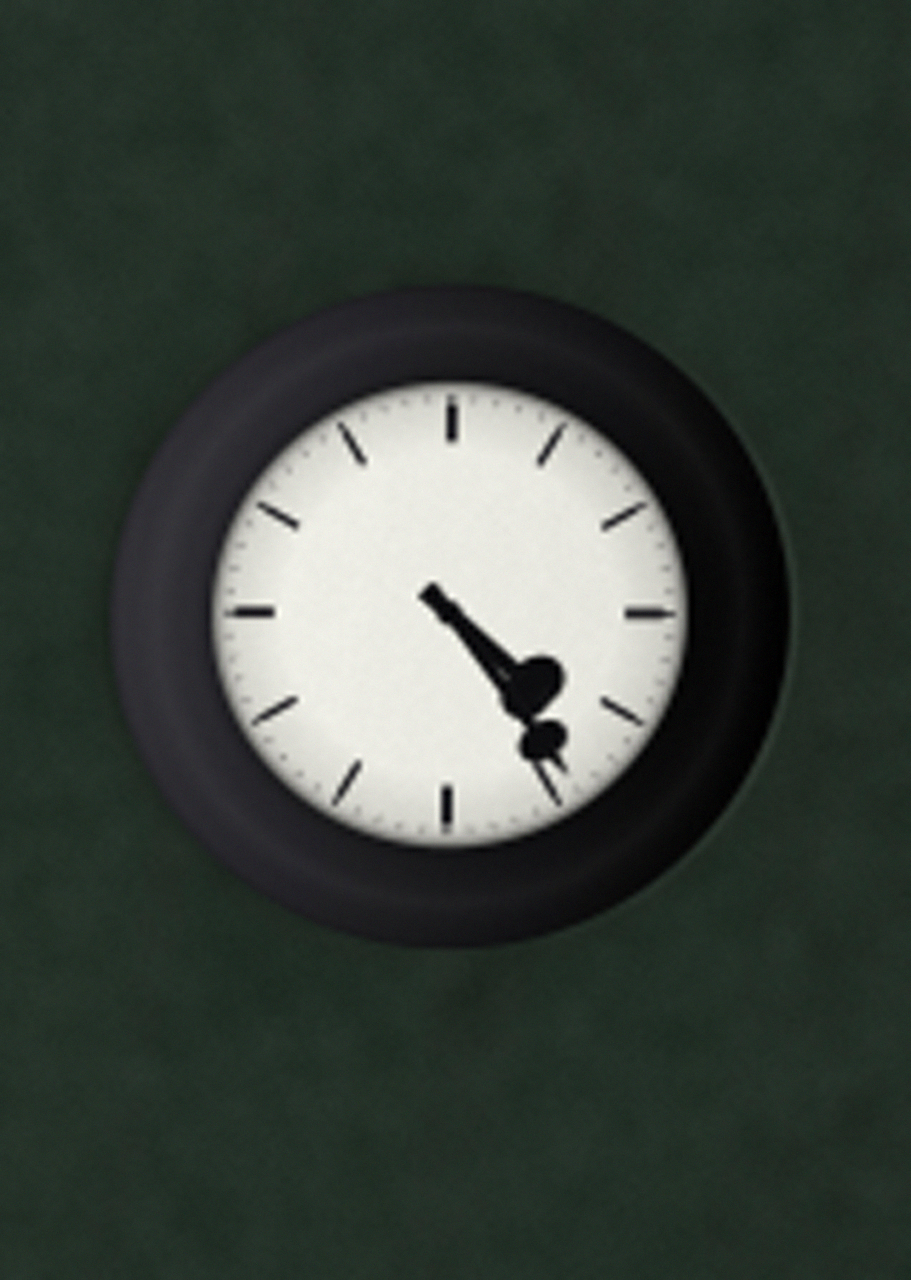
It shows {"hour": 4, "minute": 24}
